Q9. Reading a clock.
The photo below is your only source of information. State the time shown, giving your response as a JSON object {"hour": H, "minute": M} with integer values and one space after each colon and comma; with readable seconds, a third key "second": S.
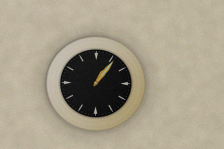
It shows {"hour": 1, "minute": 6}
